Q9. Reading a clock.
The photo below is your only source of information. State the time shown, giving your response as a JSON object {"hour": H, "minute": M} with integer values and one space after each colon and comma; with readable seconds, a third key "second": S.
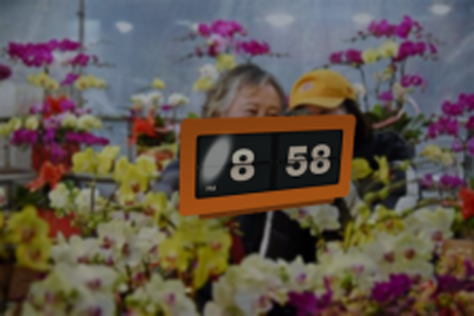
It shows {"hour": 8, "minute": 58}
